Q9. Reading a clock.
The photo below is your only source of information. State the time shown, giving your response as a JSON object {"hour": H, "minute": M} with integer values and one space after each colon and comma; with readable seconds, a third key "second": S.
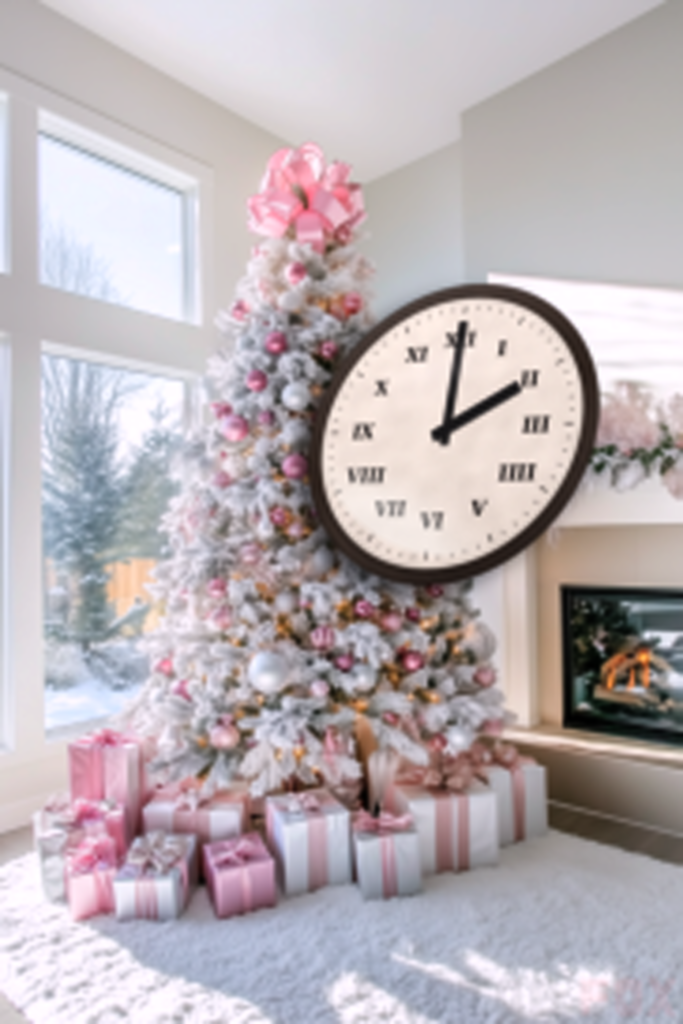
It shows {"hour": 2, "minute": 0}
